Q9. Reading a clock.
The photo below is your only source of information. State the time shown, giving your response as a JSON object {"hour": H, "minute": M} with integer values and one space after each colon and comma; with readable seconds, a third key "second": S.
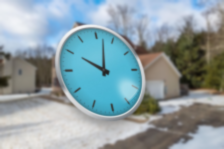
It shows {"hour": 10, "minute": 2}
